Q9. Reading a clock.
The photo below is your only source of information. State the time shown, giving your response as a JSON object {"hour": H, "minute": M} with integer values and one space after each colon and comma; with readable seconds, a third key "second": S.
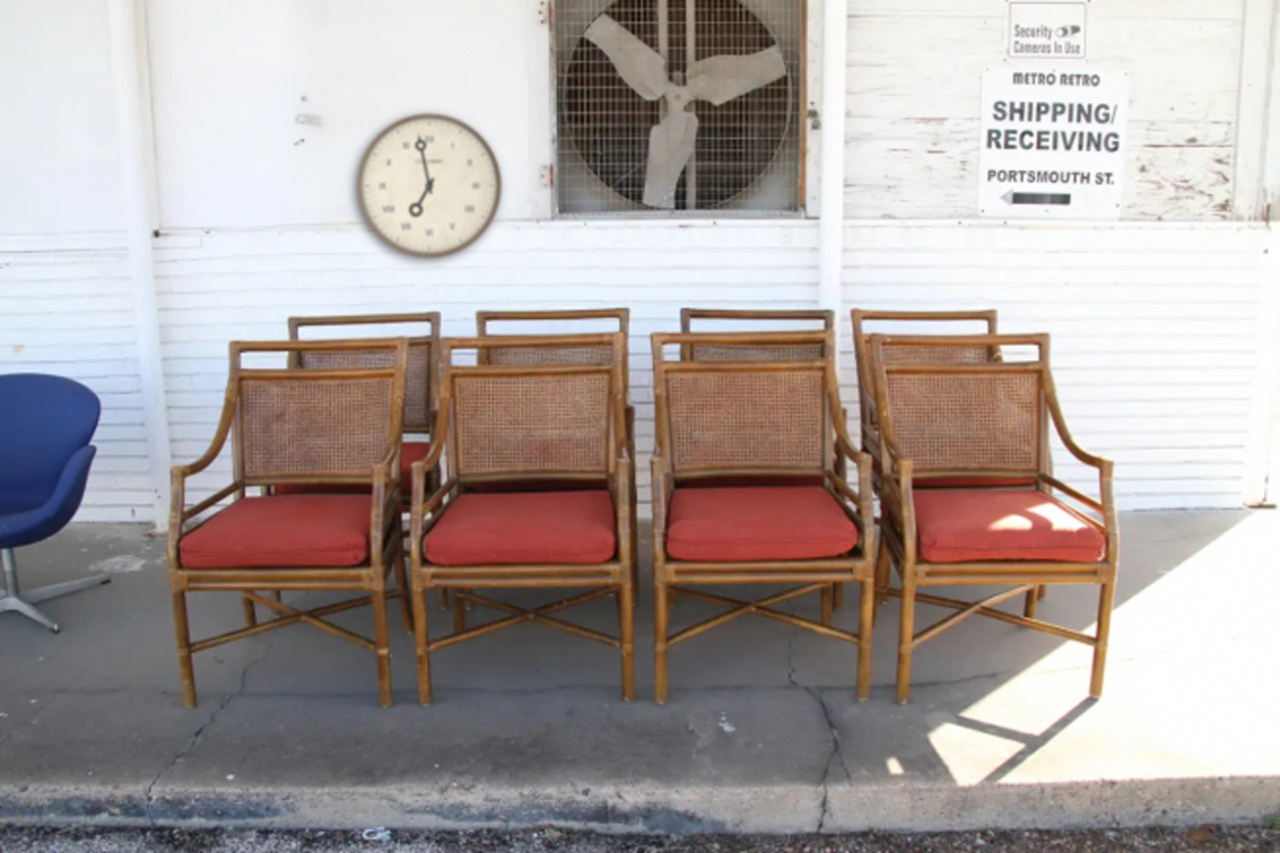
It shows {"hour": 6, "minute": 58}
